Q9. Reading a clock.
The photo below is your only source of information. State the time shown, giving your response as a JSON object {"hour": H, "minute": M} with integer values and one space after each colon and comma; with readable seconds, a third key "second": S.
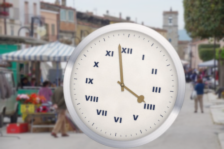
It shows {"hour": 3, "minute": 58}
